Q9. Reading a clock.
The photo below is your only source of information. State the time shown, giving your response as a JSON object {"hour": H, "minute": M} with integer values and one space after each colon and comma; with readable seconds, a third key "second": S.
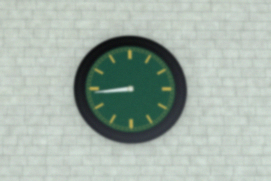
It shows {"hour": 8, "minute": 44}
